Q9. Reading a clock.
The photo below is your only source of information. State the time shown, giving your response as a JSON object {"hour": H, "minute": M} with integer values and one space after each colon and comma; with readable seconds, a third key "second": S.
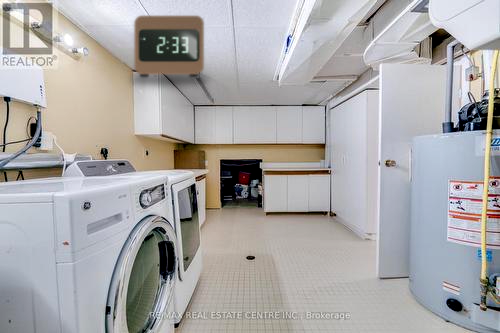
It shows {"hour": 2, "minute": 33}
